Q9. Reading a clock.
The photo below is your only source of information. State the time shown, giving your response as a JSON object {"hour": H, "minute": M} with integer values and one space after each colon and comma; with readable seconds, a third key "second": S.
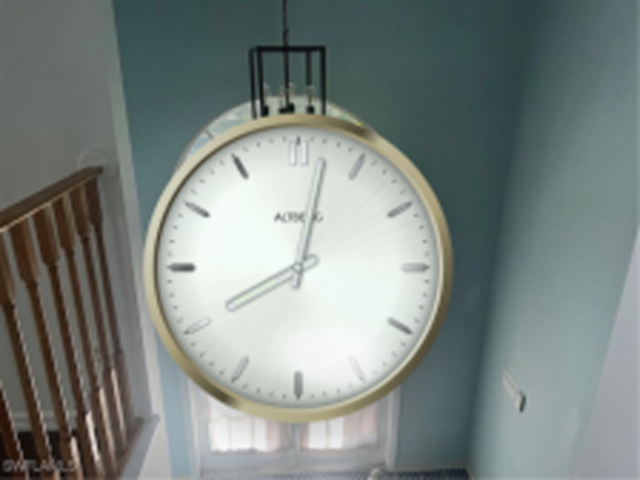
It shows {"hour": 8, "minute": 2}
